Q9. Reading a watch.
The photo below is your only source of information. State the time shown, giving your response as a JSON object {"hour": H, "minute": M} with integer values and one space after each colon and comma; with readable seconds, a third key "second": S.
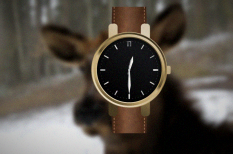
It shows {"hour": 12, "minute": 30}
